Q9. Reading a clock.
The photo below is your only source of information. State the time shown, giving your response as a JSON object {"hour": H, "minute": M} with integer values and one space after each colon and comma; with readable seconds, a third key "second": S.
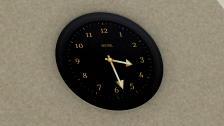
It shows {"hour": 3, "minute": 28}
